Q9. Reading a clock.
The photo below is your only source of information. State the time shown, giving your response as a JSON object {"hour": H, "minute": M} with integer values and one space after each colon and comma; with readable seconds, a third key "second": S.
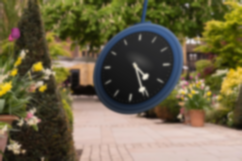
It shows {"hour": 4, "minute": 26}
